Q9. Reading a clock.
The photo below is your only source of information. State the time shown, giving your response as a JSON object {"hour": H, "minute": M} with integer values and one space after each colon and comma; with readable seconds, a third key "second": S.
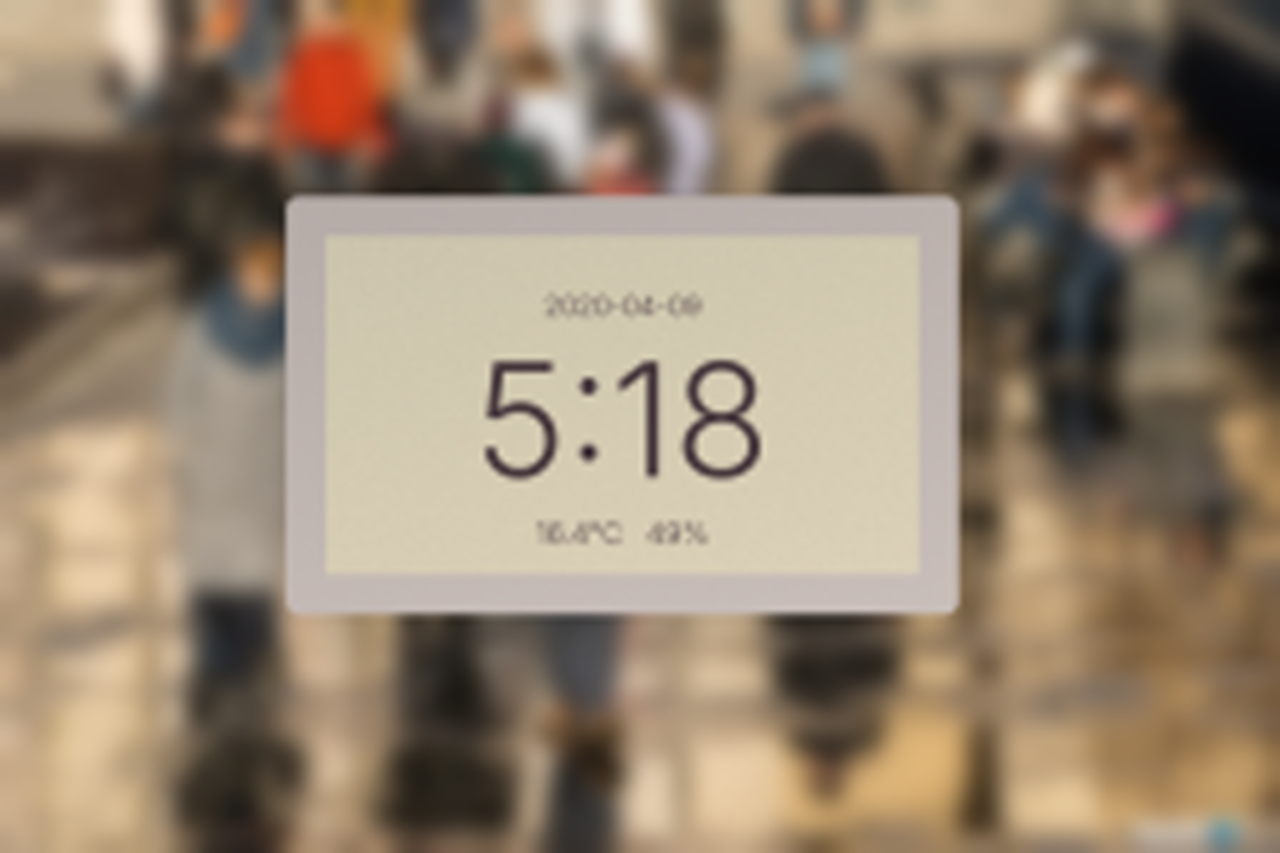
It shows {"hour": 5, "minute": 18}
